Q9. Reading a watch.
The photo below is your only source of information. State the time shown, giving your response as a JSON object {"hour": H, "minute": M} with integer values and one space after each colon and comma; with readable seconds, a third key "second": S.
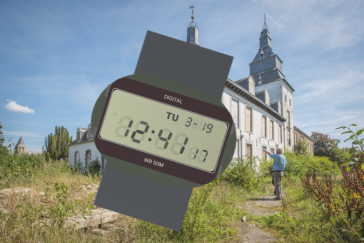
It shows {"hour": 12, "minute": 41, "second": 17}
